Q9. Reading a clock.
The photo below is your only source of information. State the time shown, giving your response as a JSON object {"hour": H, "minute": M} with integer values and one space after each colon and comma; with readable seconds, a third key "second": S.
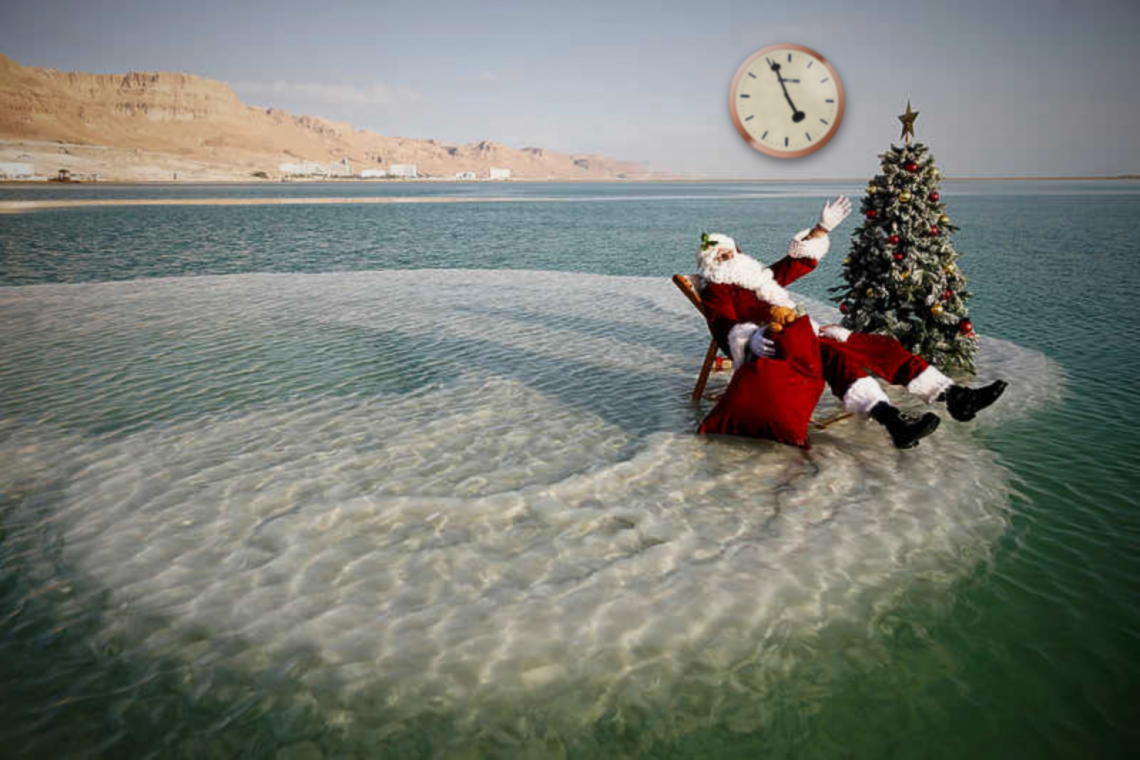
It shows {"hour": 4, "minute": 56}
